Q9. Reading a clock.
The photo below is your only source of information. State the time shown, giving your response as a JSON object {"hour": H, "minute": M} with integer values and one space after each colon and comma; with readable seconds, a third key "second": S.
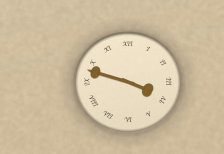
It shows {"hour": 3, "minute": 48}
